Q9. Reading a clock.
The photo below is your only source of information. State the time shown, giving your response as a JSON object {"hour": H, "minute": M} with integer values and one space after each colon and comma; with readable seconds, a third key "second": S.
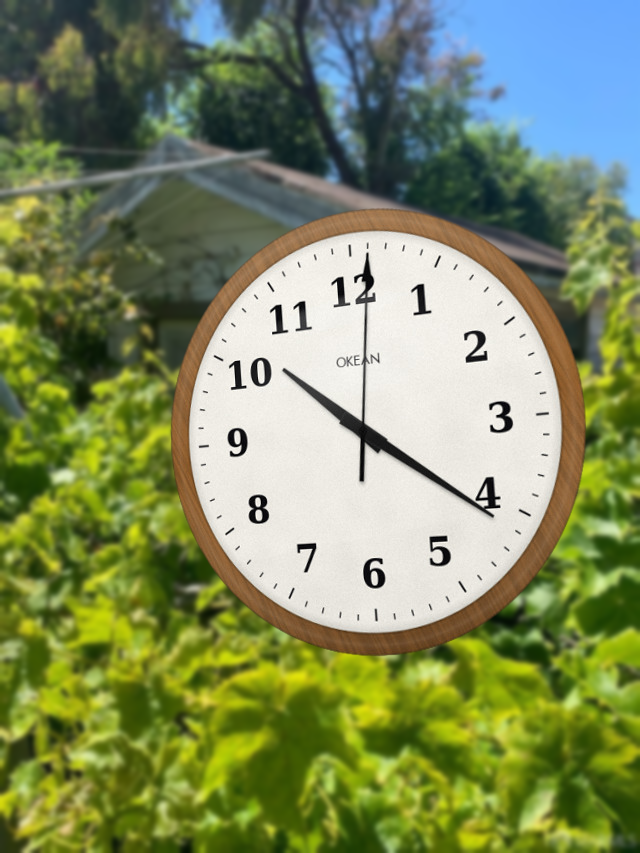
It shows {"hour": 10, "minute": 21, "second": 1}
